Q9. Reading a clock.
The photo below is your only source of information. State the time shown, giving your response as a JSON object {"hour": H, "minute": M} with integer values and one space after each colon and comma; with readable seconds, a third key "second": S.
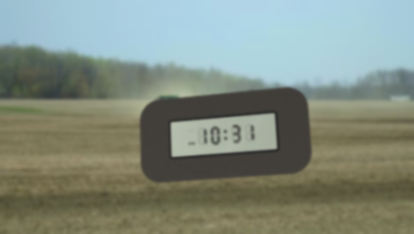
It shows {"hour": 10, "minute": 31}
